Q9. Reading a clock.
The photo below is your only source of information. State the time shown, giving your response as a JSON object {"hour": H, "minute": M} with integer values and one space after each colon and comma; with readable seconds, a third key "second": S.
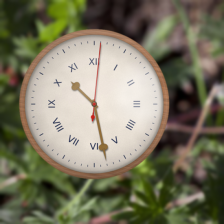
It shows {"hour": 10, "minute": 28, "second": 1}
